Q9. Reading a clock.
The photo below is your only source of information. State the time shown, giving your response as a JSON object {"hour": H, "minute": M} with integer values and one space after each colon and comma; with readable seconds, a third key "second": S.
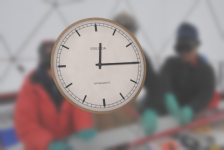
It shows {"hour": 12, "minute": 15}
